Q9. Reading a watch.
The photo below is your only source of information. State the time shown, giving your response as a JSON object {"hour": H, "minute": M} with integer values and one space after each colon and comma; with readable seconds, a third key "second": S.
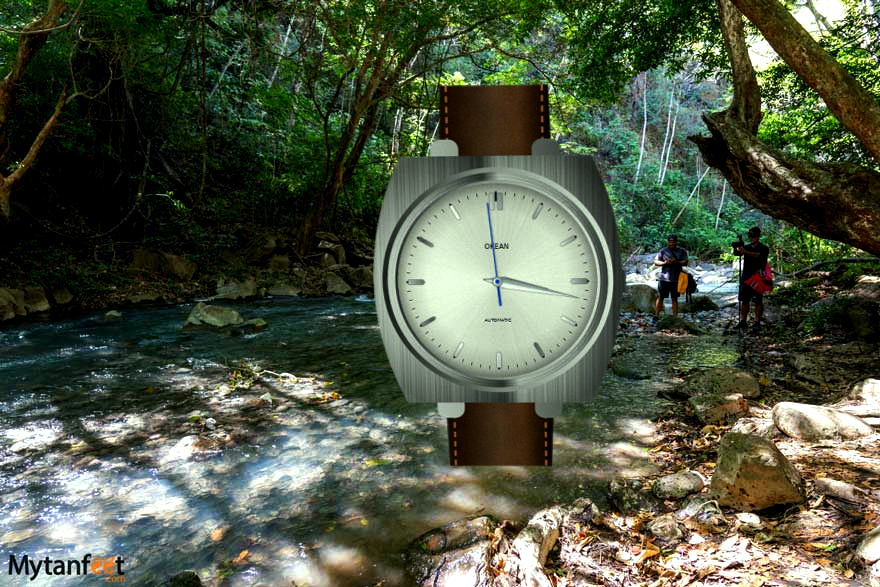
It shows {"hour": 3, "minute": 16, "second": 59}
